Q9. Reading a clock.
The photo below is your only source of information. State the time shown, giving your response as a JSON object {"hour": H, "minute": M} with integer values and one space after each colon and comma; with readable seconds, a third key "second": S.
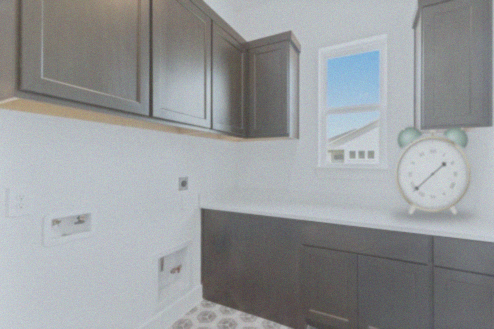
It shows {"hour": 1, "minute": 38}
